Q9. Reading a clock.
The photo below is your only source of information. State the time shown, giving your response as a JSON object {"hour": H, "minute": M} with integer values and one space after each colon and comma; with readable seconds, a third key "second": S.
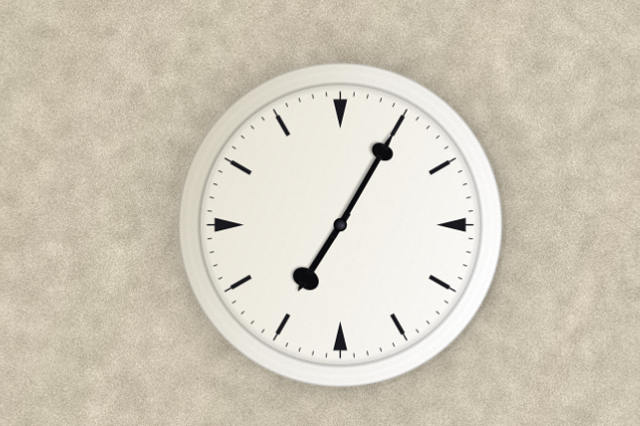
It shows {"hour": 7, "minute": 5}
